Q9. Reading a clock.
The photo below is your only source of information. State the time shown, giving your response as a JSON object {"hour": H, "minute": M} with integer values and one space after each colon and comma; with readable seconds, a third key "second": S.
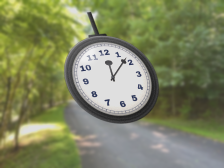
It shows {"hour": 12, "minute": 8}
